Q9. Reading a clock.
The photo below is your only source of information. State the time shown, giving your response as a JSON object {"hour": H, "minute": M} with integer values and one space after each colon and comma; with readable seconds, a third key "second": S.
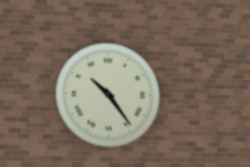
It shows {"hour": 10, "minute": 24}
